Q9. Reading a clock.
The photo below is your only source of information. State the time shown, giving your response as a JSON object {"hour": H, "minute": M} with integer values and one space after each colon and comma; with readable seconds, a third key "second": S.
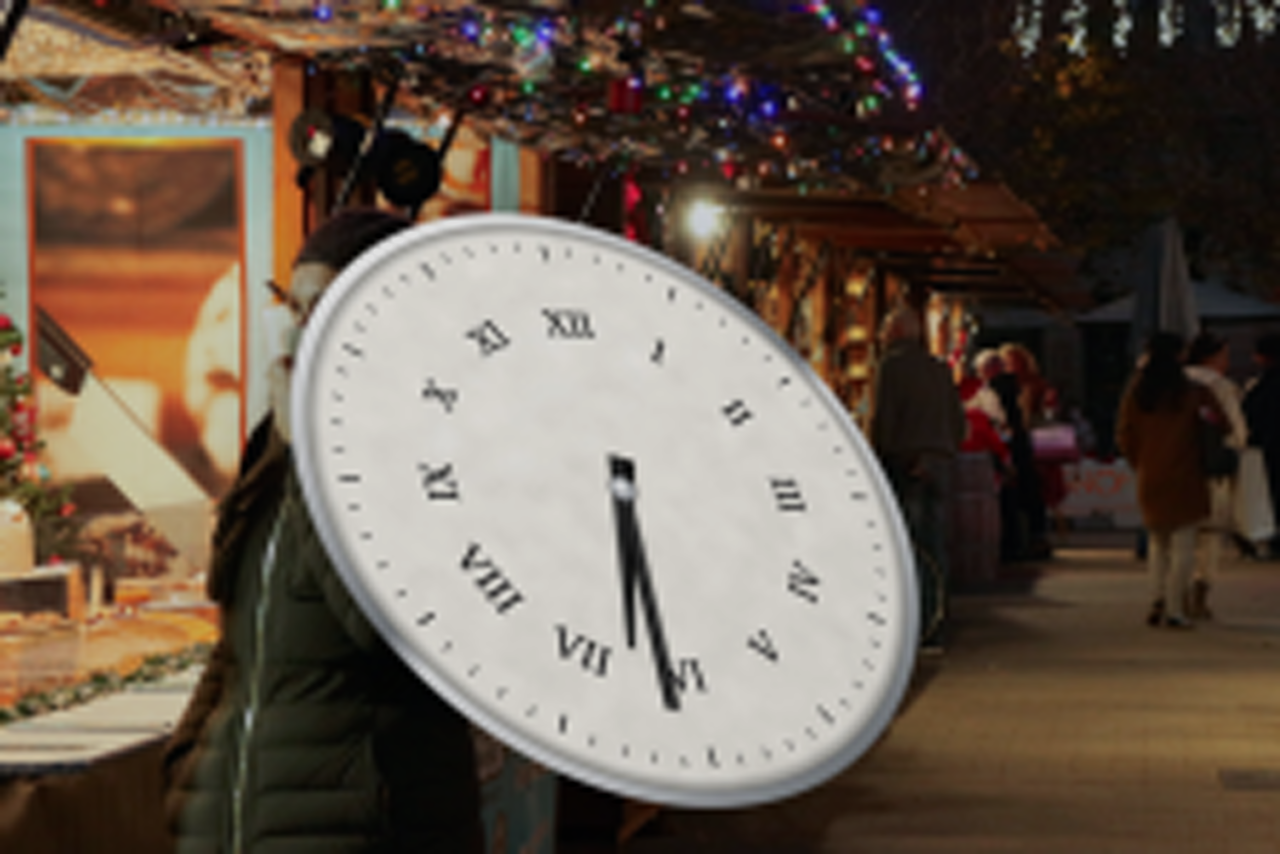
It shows {"hour": 6, "minute": 31}
